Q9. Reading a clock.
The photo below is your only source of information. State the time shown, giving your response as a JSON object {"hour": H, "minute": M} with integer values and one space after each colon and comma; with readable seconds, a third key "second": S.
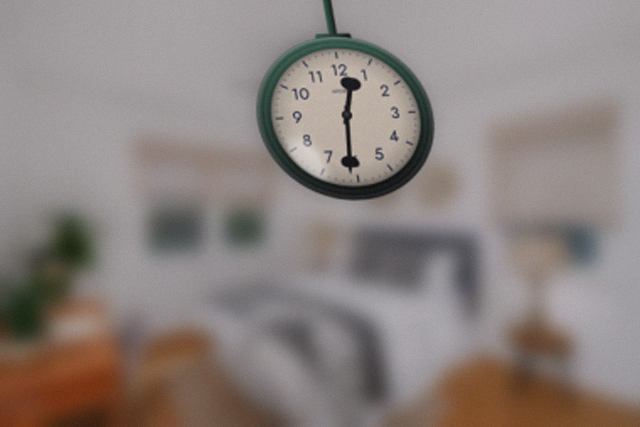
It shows {"hour": 12, "minute": 31}
